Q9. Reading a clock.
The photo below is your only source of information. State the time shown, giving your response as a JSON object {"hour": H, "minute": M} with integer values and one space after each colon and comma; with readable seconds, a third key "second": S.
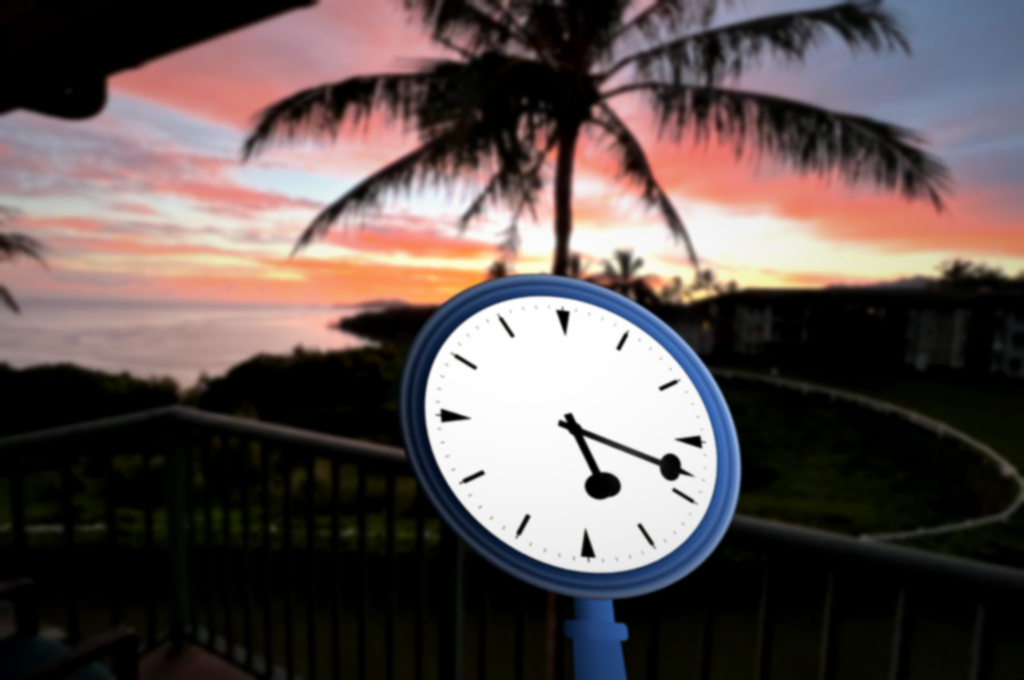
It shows {"hour": 5, "minute": 18}
